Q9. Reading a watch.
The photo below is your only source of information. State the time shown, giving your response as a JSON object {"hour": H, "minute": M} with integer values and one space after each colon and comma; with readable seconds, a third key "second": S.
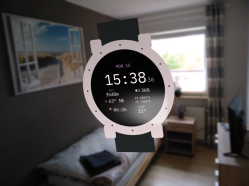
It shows {"hour": 15, "minute": 38}
